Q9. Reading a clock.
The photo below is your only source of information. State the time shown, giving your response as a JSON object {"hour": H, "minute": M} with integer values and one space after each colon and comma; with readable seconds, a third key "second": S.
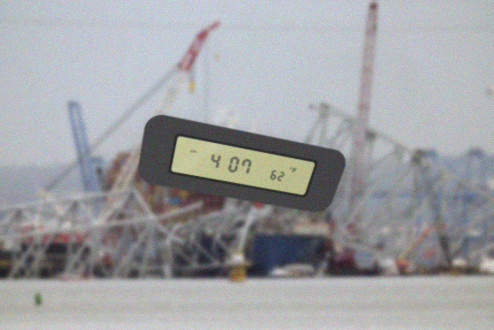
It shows {"hour": 4, "minute": 7}
